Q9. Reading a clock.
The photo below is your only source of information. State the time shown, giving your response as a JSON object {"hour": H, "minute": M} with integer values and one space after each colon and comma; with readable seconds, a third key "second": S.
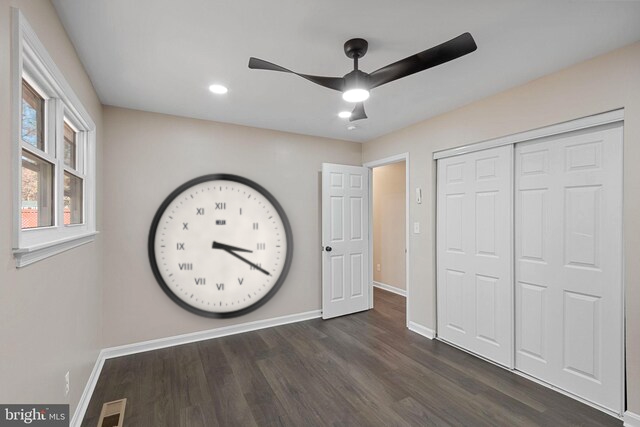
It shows {"hour": 3, "minute": 20}
